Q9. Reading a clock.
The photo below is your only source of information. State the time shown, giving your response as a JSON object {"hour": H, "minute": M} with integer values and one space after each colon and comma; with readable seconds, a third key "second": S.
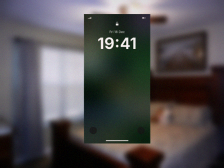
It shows {"hour": 19, "minute": 41}
